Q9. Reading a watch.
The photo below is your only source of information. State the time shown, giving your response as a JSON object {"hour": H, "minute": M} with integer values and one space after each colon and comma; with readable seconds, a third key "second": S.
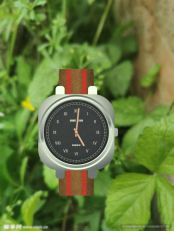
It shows {"hour": 5, "minute": 1}
